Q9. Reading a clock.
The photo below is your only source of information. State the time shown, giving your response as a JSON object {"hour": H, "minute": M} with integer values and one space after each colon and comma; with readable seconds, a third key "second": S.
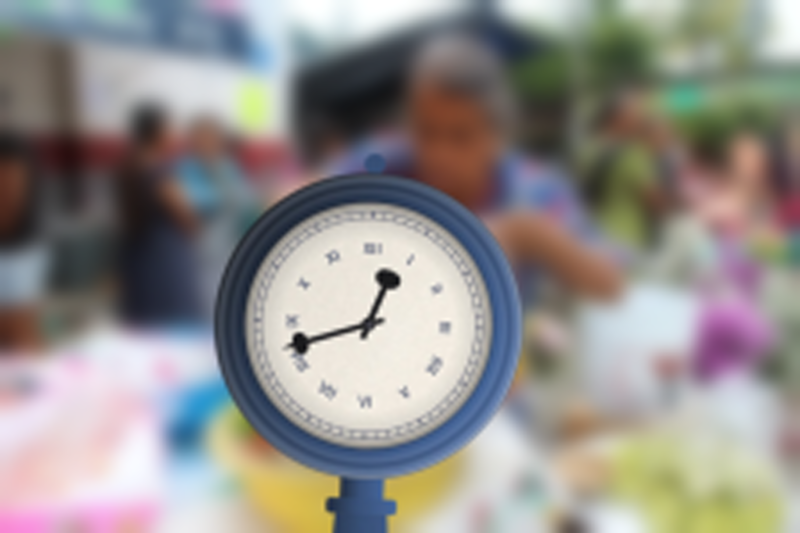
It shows {"hour": 12, "minute": 42}
